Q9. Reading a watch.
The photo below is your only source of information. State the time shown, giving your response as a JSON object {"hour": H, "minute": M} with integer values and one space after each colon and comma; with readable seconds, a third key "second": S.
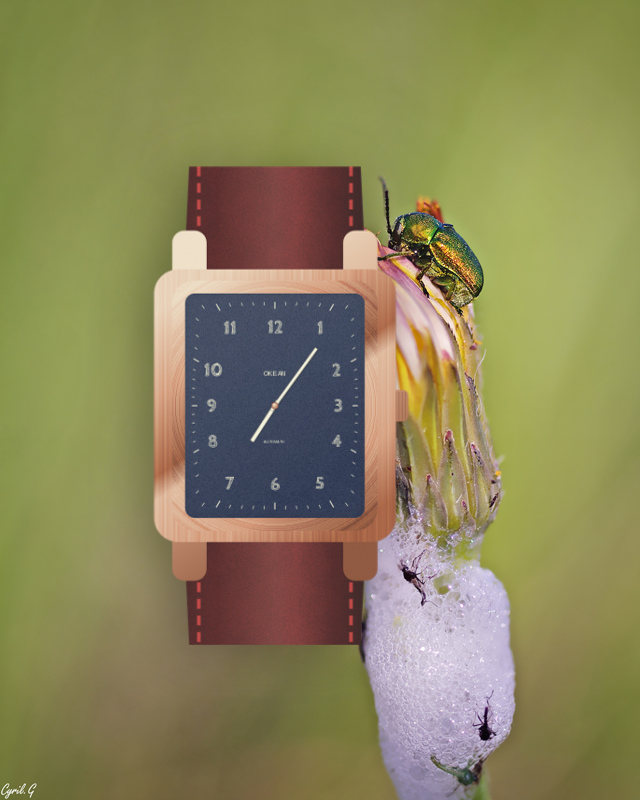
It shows {"hour": 7, "minute": 6}
